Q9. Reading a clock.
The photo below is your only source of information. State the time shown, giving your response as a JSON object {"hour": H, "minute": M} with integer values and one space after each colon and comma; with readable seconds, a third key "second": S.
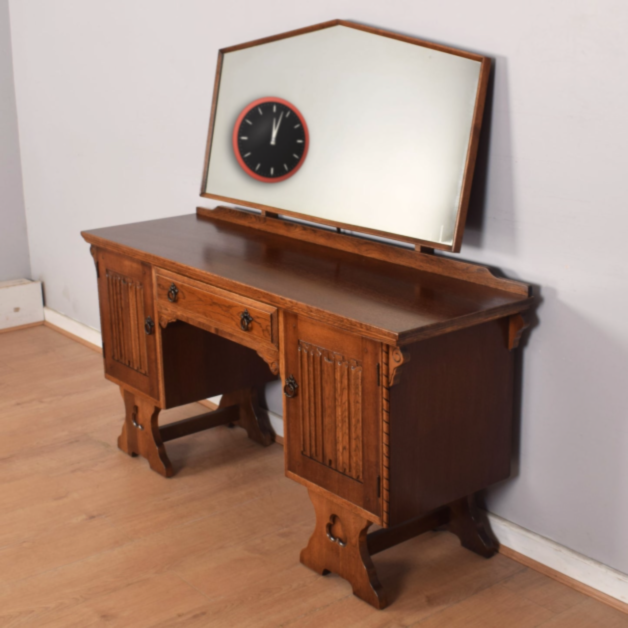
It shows {"hour": 12, "minute": 3}
